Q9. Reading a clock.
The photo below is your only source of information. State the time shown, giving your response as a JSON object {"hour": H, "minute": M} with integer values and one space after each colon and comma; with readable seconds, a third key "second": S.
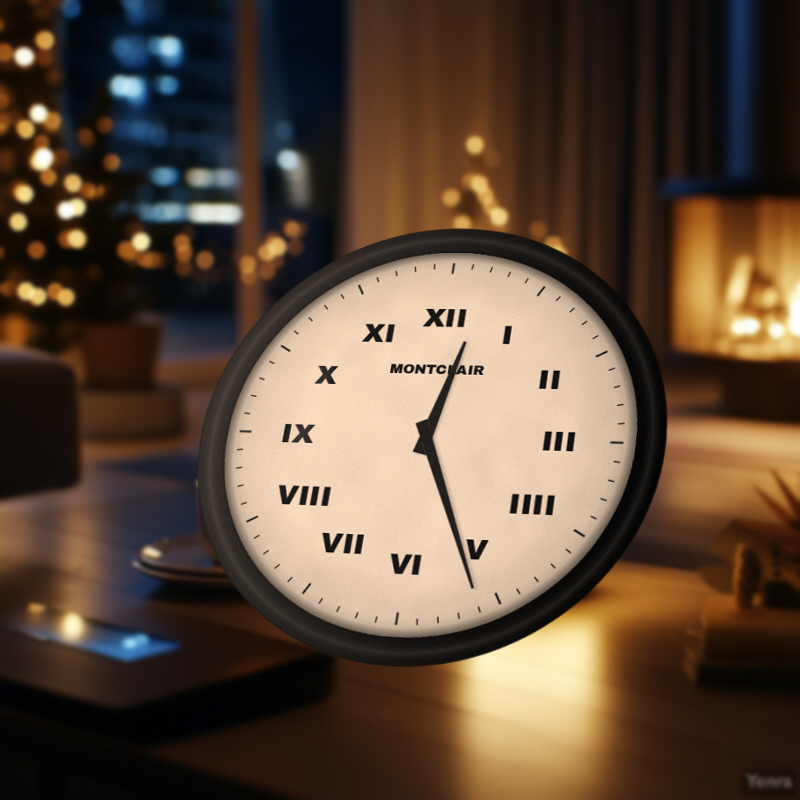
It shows {"hour": 12, "minute": 26}
